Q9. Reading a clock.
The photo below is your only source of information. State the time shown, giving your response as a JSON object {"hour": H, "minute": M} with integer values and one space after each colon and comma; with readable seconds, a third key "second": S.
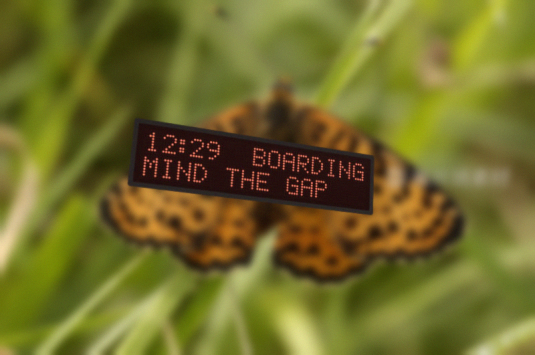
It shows {"hour": 12, "minute": 29}
